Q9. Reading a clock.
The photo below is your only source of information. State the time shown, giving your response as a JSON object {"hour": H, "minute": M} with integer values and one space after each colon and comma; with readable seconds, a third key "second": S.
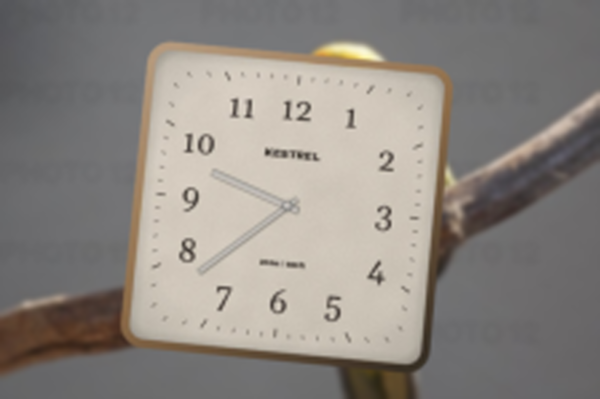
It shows {"hour": 9, "minute": 38}
